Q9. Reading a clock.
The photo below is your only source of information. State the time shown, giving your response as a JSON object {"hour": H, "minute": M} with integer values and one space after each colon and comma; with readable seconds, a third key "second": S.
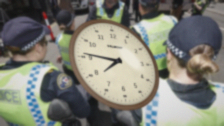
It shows {"hour": 7, "minute": 46}
